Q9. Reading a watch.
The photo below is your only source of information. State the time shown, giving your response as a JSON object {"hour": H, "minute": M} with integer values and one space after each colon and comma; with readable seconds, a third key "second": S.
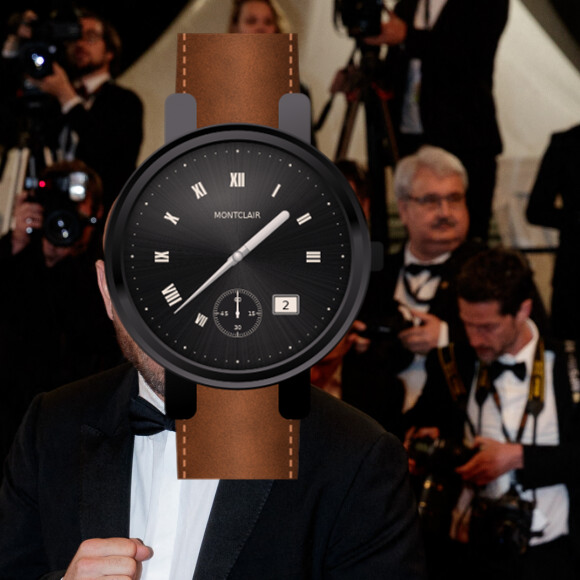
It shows {"hour": 1, "minute": 38}
